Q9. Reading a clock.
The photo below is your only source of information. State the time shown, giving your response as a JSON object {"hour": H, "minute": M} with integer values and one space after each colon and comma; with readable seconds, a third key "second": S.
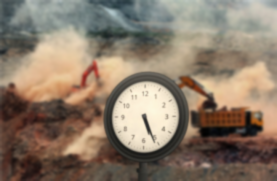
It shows {"hour": 5, "minute": 26}
